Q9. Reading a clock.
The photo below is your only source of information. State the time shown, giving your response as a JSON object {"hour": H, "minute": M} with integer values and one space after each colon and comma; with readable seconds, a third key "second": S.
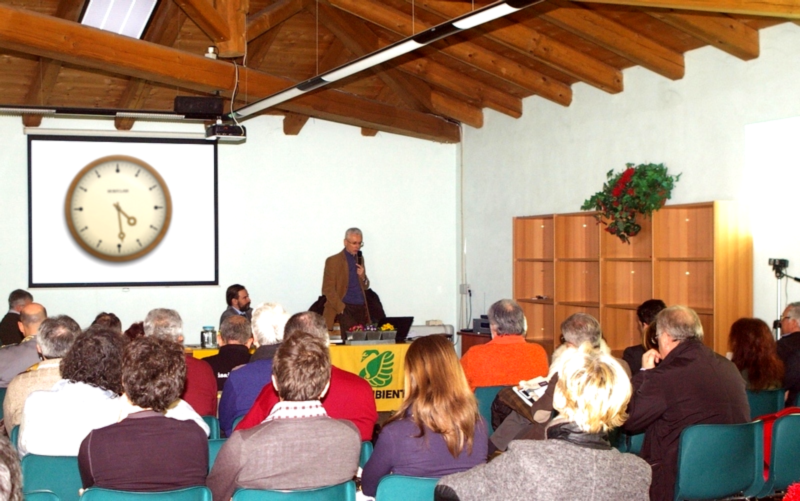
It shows {"hour": 4, "minute": 29}
